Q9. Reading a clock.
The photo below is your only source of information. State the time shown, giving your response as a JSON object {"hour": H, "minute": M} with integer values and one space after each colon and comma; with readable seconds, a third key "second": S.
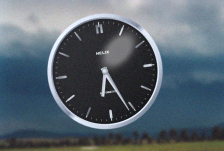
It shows {"hour": 6, "minute": 26}
